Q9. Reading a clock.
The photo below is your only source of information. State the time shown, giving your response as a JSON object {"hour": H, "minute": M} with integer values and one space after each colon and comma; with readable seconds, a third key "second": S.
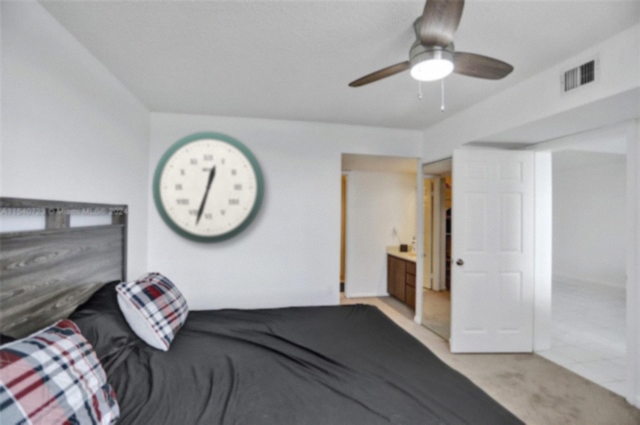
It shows {"hour": 12, "minute": 33}
